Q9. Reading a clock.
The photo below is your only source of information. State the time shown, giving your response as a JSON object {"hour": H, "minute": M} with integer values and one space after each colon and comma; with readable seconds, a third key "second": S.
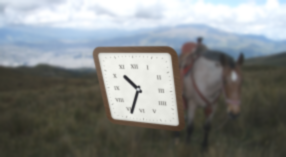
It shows {"hour": 10, "minute": 34}
